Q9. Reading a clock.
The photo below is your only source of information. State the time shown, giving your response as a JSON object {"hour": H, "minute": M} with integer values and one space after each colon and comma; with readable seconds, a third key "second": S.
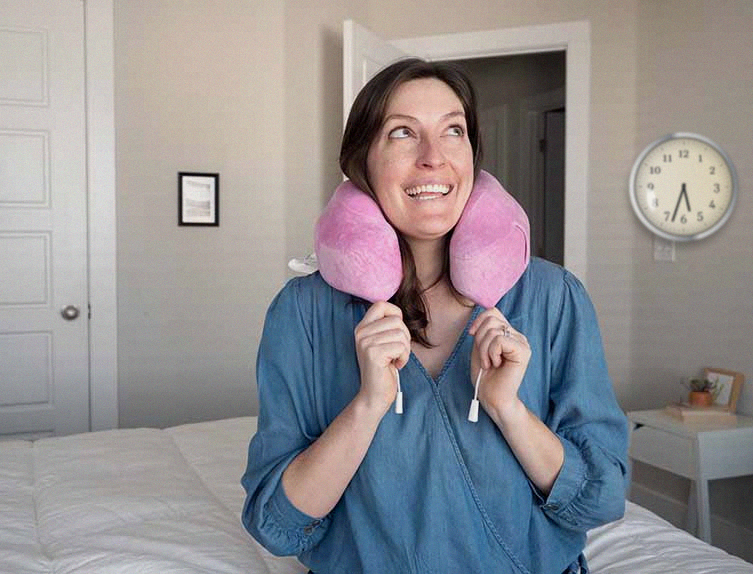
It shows {"hour": 5, "minute": 33}
